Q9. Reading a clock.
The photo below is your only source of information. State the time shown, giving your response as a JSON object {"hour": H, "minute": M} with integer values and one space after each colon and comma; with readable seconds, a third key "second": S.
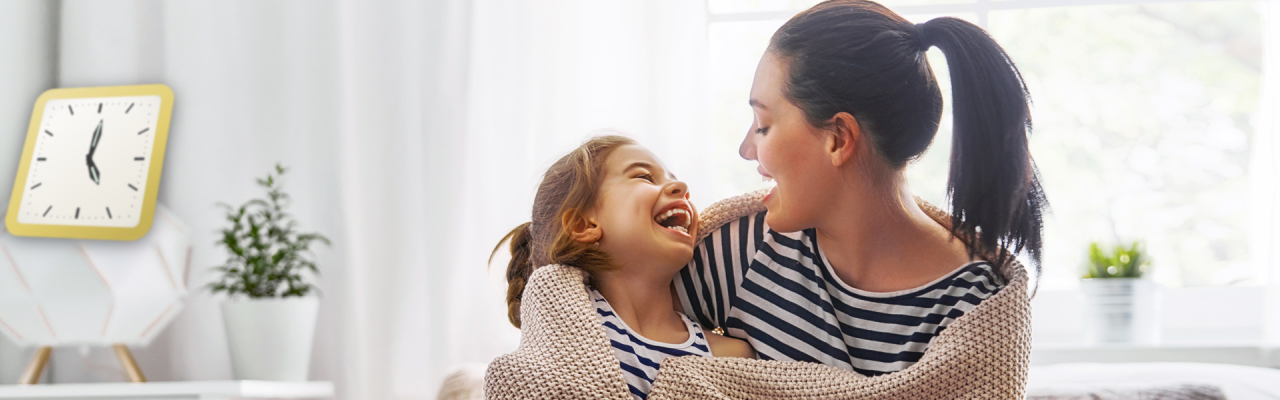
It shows {"hour": 5, "minute": 1}
